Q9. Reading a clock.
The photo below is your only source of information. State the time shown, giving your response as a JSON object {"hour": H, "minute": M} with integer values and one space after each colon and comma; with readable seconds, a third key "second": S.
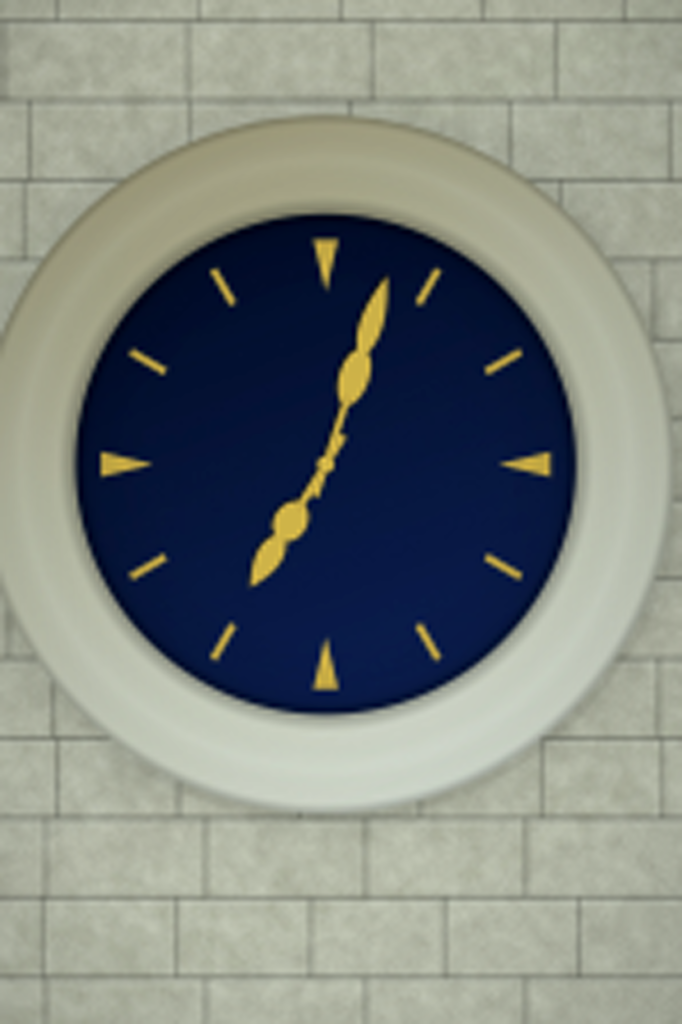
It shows {"hour": 7, "minute": 3}
